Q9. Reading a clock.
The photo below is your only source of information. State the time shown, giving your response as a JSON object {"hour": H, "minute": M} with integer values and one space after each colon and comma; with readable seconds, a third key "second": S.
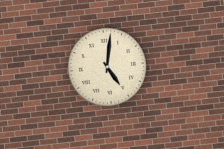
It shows {"hour": 5, "minute": 2}
